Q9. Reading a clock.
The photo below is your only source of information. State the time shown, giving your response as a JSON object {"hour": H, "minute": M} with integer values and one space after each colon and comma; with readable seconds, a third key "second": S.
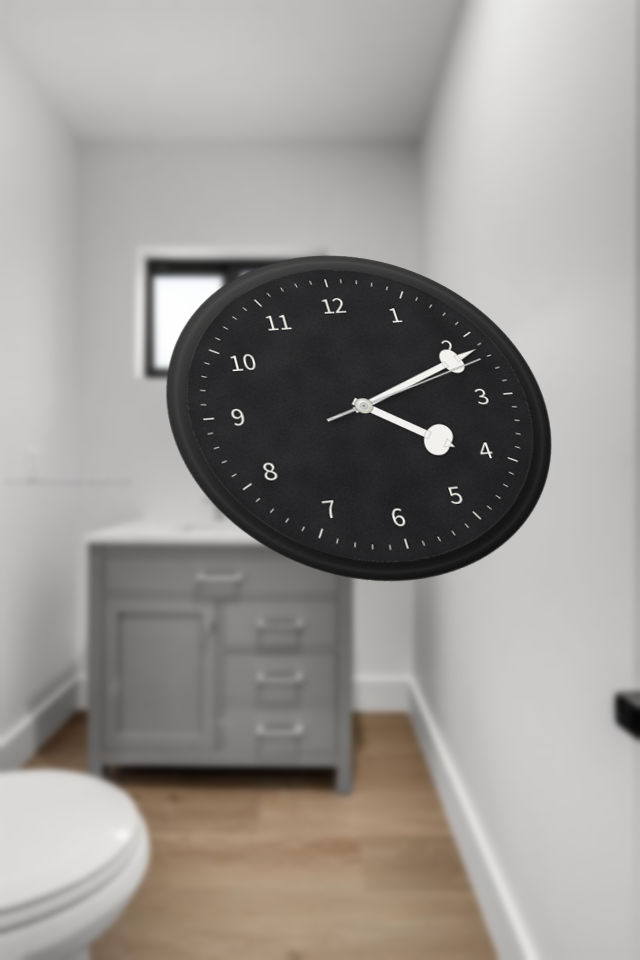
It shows {"hour": 4, "minute": 11, "second": 12}
